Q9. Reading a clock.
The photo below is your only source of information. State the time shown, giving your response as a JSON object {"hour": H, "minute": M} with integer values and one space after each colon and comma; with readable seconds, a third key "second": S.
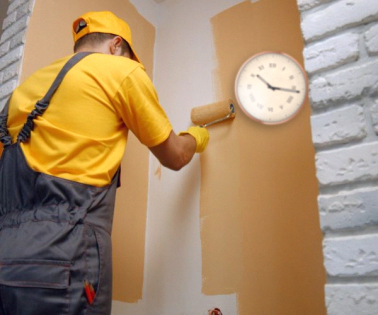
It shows {"hour": 10, "minute": 16}
